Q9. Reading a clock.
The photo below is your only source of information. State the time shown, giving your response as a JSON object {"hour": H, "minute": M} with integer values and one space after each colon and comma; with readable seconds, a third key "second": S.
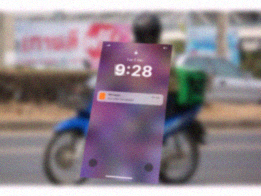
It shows {"hour": 9, "minute": 28}
